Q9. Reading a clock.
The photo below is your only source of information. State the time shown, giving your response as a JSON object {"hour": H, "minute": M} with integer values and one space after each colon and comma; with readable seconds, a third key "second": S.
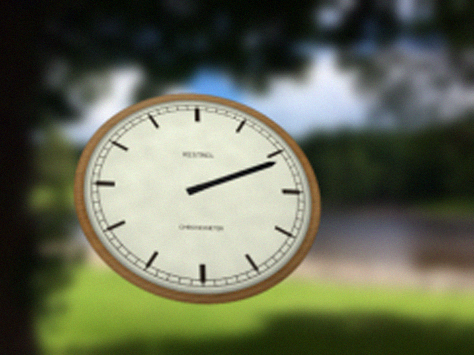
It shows {"hour": 2, "minute": 11}
